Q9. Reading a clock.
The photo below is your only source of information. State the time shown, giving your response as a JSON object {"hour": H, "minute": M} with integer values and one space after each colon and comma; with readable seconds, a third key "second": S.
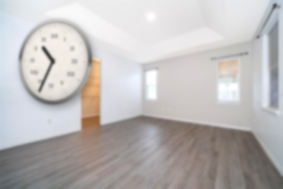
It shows {"hour": 10, "minute": 34}
